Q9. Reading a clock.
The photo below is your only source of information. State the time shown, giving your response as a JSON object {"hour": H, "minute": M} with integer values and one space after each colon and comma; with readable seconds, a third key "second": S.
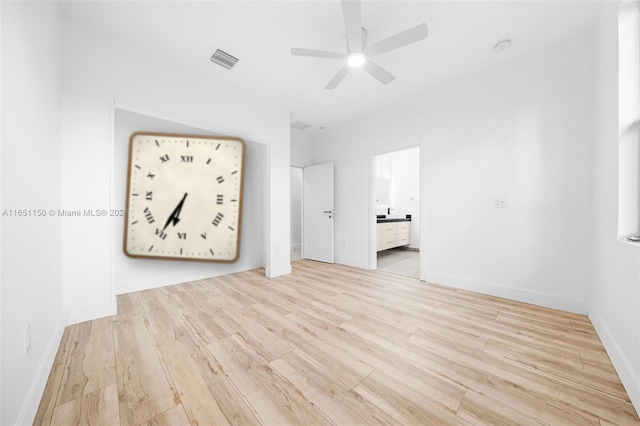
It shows {"hour": 6, "minute": 35}
